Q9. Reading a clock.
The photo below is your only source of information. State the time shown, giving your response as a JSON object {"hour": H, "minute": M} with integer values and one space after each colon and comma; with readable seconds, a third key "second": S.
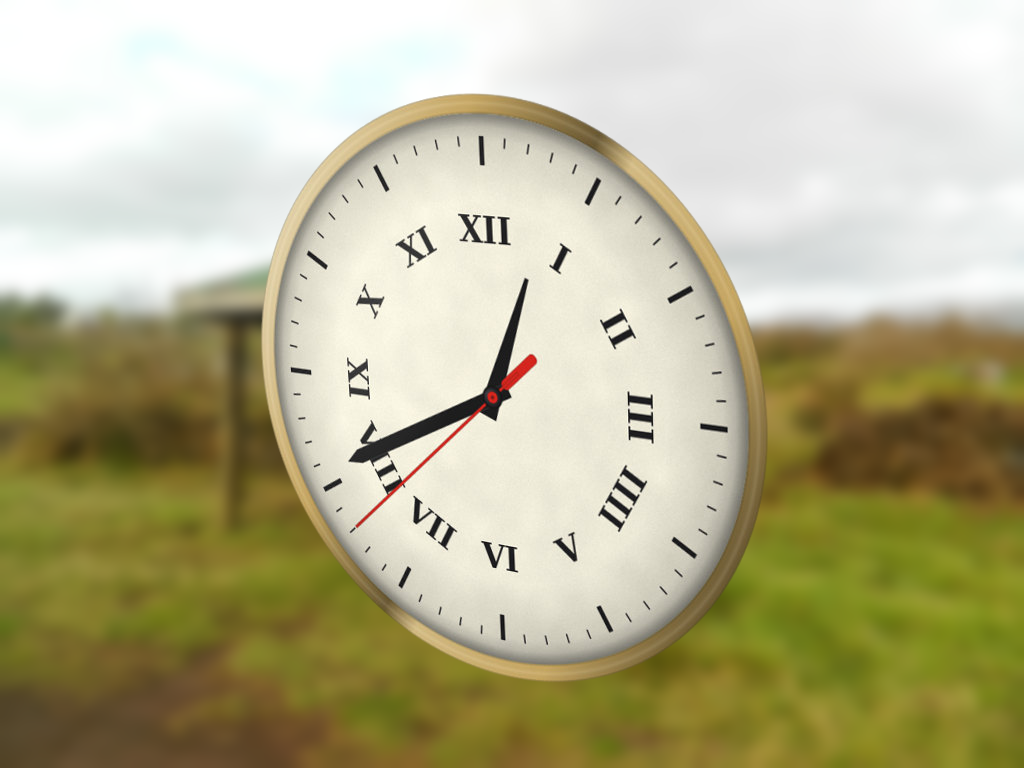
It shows {"hour": 12, "minute": 40, "second": 38}
